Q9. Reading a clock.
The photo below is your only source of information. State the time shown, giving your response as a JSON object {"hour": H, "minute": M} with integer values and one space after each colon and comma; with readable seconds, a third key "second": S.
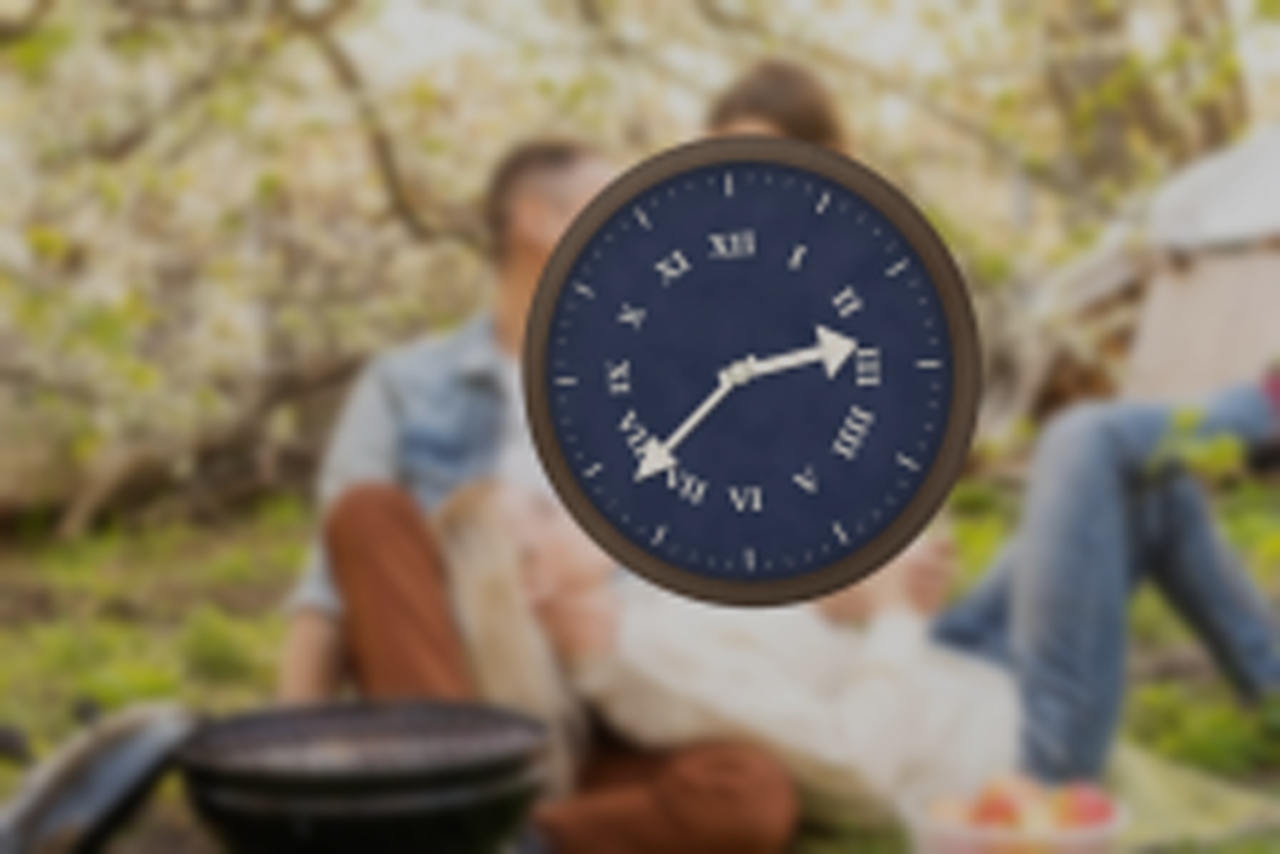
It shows {"hour": 2, "minute": 38}
